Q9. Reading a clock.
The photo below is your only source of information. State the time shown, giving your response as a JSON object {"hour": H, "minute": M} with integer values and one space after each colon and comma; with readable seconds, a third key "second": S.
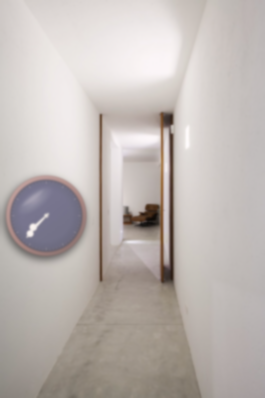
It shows {"hour": 7, "minute": 37}
